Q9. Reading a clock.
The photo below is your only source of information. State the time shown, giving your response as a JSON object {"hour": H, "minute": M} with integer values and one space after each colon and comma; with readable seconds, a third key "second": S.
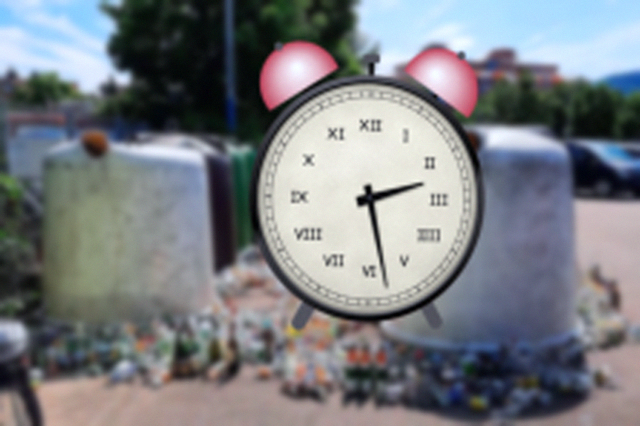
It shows {"hour": 2, "minute": 28}
